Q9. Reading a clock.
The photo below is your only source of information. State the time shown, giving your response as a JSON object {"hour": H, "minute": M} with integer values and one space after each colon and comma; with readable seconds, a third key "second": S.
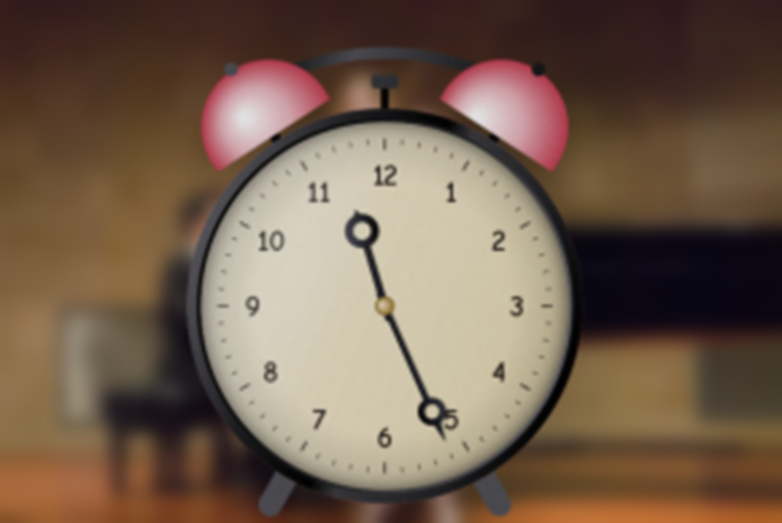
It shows {"hour": 11, "minute": 26}
